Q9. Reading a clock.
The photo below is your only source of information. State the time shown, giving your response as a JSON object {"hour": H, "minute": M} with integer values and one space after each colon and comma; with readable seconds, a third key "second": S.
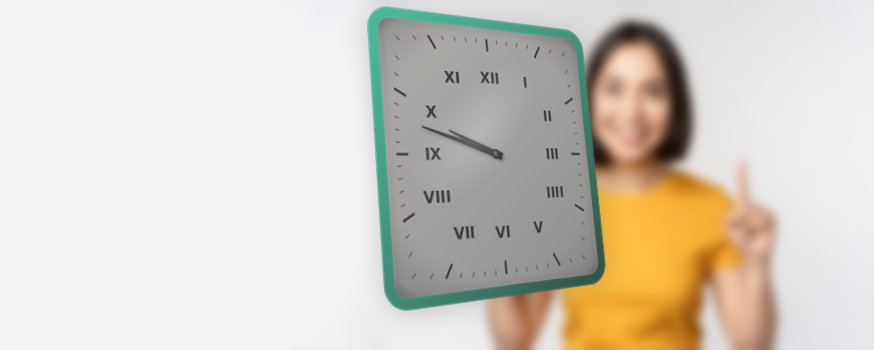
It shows {"hour": 9, "minute": 48}
